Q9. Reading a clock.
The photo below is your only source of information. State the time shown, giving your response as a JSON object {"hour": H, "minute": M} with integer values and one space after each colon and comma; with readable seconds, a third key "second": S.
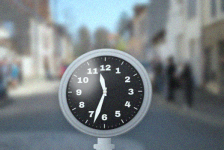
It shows {"hour": 11, "minute": 33}
